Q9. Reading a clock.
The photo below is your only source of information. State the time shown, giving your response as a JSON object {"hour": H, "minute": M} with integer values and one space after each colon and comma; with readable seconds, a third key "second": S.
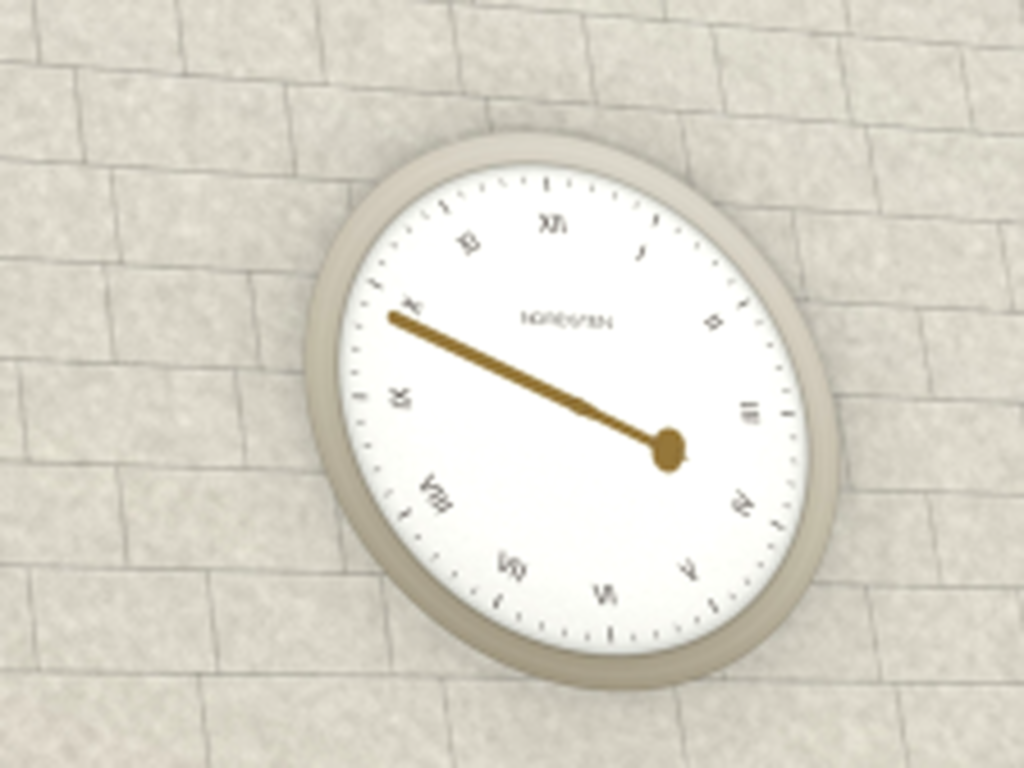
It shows {"hour": 3, "minute": 49}
